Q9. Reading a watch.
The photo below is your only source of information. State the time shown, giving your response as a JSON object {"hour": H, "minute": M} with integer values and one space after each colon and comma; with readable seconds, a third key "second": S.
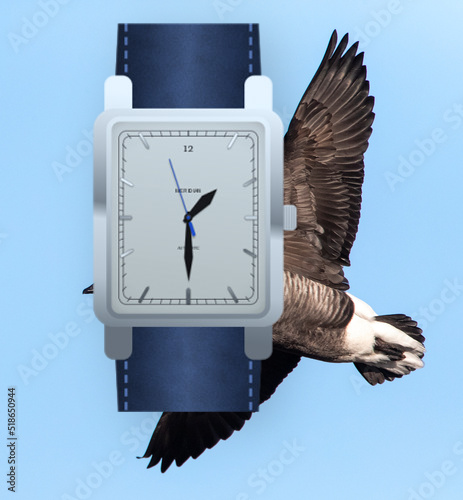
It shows {"hour": 1, "minute": 29, "second": 57}
